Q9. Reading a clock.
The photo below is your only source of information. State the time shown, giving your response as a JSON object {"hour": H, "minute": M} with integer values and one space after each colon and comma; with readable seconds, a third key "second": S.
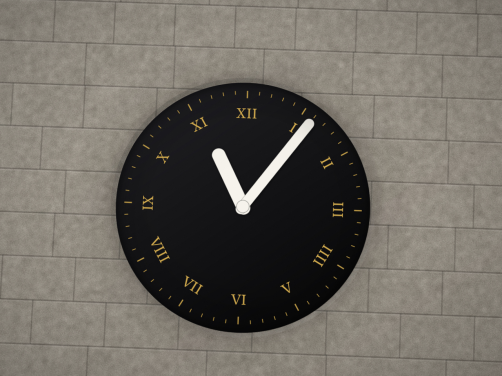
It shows {"hour": 11, "minute": 6}
